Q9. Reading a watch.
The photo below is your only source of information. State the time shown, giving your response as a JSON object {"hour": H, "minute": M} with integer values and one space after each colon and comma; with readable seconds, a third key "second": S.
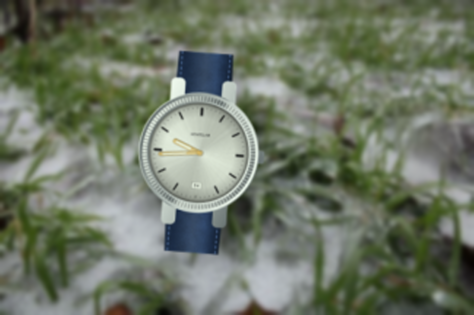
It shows {"hour": 9, "minute": 44}
